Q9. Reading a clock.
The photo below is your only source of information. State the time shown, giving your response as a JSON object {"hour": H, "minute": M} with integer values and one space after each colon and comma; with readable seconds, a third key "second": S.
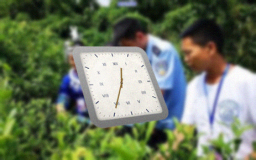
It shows {"hour": 12, "minute": 35}
